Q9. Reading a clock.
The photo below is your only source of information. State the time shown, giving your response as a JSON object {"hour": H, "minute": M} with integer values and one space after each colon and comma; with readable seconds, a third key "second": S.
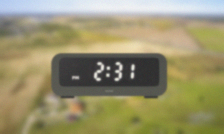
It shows {"hour": 2, "minute": 31}
